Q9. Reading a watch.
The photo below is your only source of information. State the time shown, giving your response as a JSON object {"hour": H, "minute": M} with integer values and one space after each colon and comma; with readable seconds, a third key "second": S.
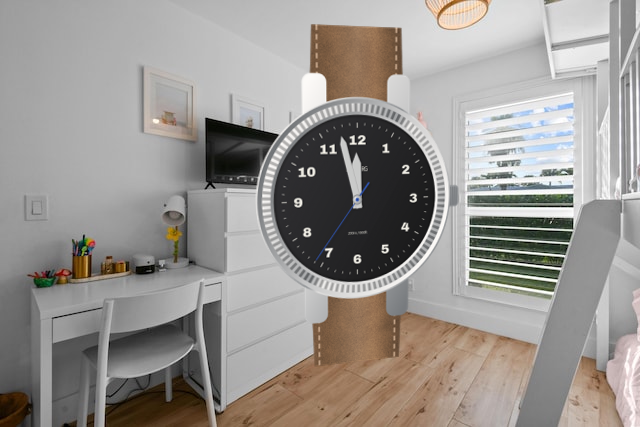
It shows {"hour": 11, "minute": 57, "second": 36}
